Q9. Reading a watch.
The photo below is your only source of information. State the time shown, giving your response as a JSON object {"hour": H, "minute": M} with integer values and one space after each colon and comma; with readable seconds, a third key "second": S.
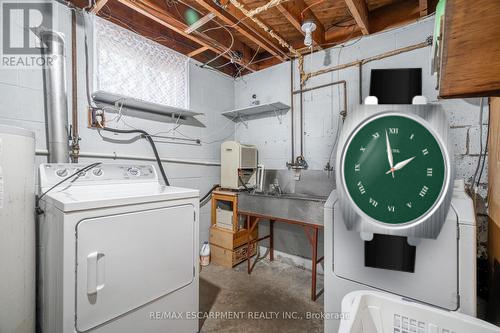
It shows {"hour": 1, "minute": 58}
